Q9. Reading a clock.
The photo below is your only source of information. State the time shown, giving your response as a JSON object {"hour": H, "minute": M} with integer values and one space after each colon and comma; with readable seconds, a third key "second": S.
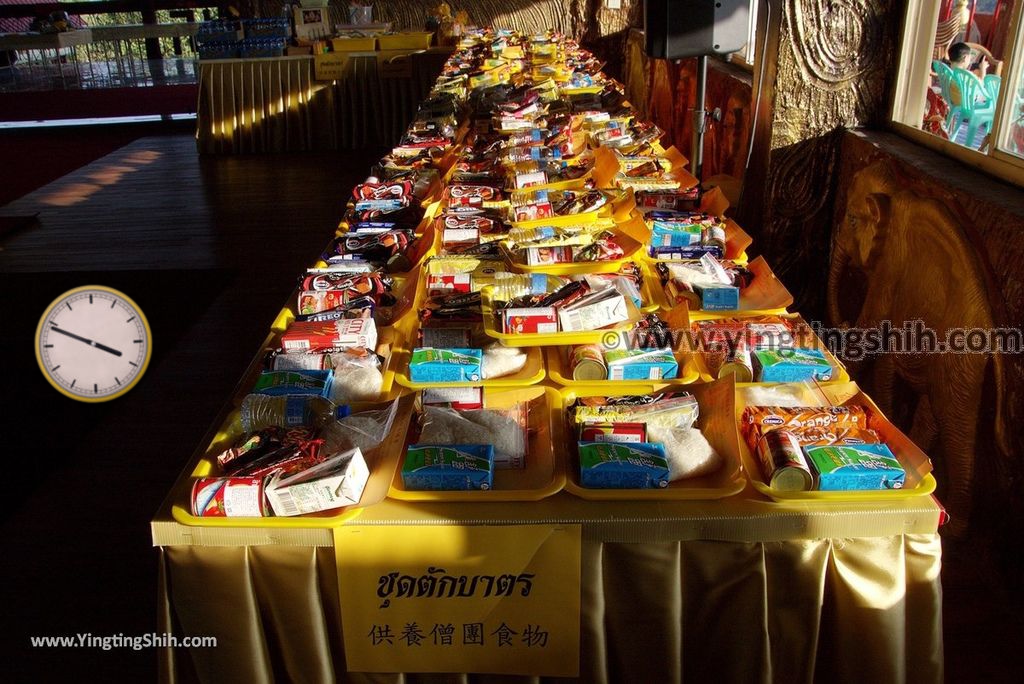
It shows {"hour": 3, "minute": 49}
